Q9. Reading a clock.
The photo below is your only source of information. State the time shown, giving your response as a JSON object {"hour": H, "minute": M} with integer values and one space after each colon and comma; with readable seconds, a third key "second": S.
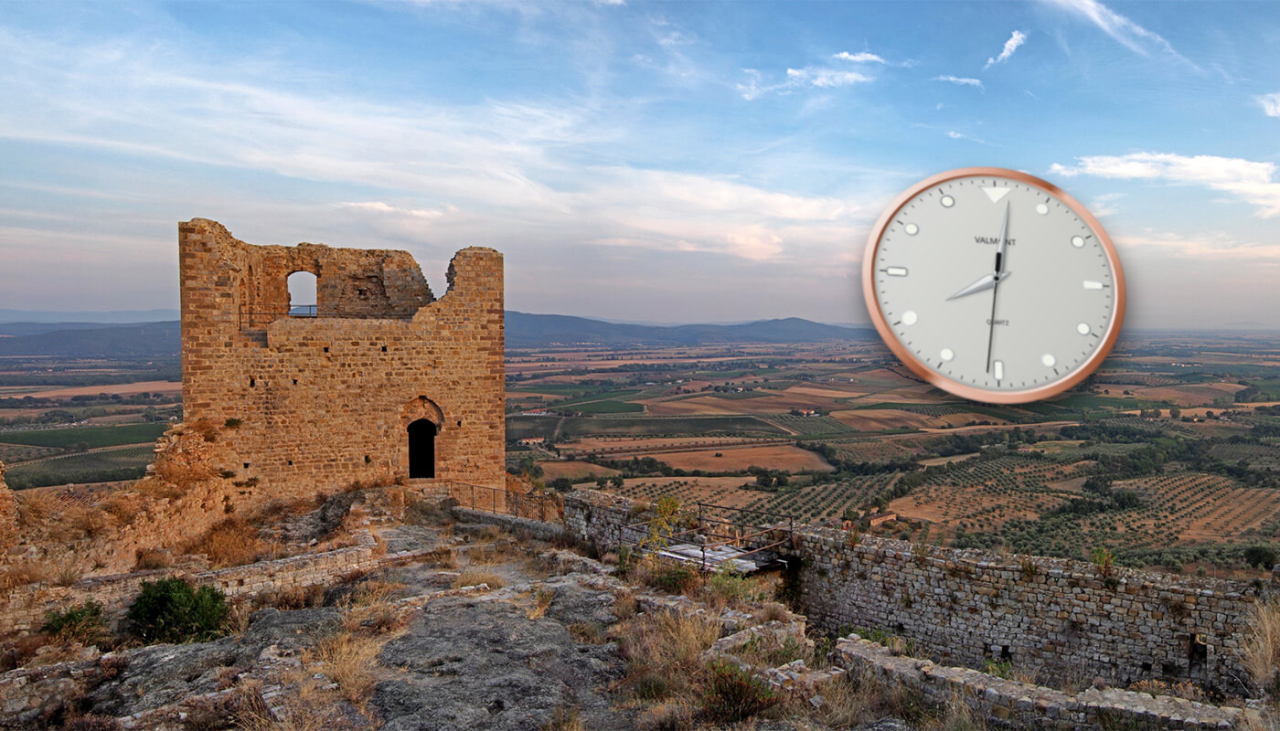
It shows {"hour": 8, "minute": 1, "second": 31}
